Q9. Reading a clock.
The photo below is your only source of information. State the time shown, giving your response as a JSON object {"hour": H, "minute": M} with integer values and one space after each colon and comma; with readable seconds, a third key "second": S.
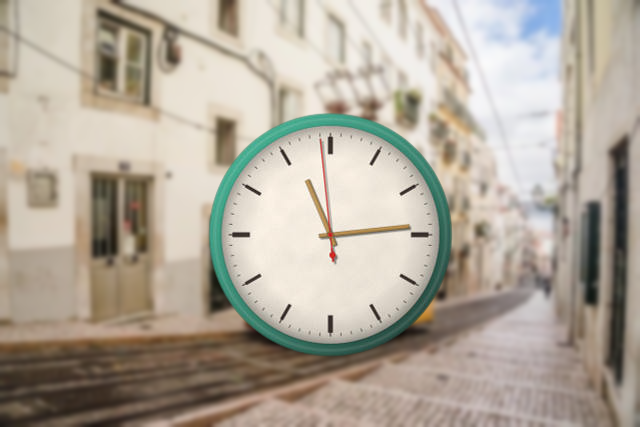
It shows {"hour": 11, "minute": 13, "second": 59}
